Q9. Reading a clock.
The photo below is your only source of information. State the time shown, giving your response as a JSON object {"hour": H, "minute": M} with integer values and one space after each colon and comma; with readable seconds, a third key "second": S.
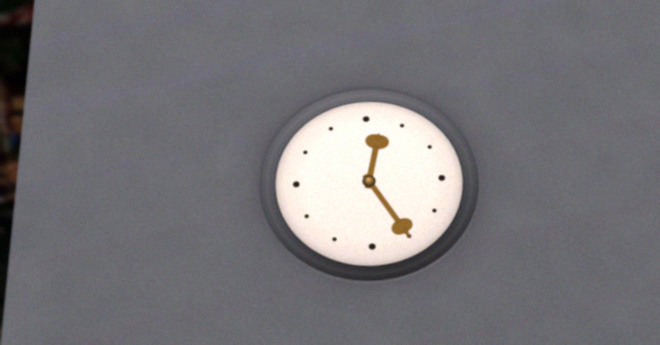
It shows {"hour": 12, "minute": 25}
